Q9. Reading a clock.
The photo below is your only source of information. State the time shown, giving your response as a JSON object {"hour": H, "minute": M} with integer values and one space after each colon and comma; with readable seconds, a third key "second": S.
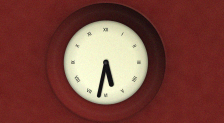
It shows {"hour": 5, "minute": 32}
